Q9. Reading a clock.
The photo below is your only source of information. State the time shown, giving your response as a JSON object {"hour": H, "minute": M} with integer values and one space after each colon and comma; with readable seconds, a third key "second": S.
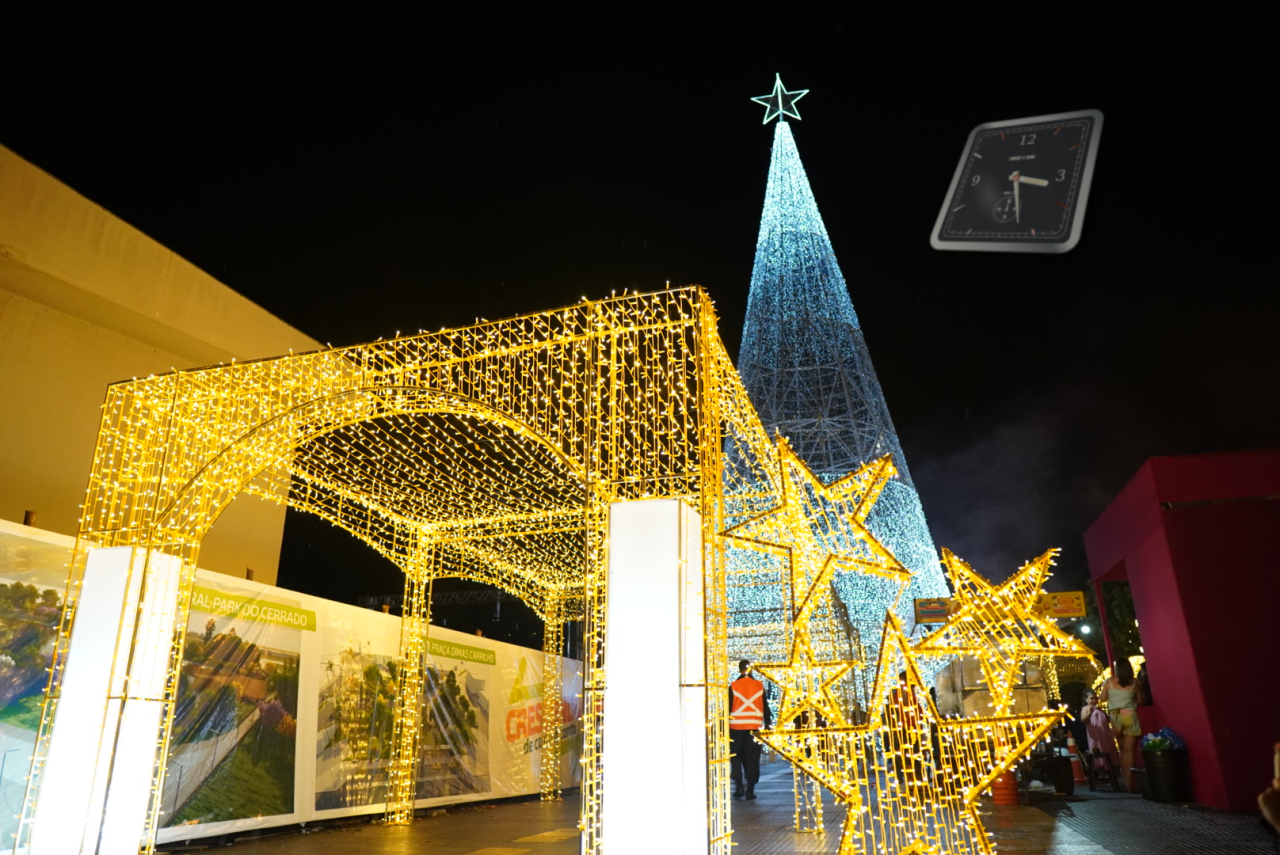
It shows {"hour": 3, "minute": 27}
